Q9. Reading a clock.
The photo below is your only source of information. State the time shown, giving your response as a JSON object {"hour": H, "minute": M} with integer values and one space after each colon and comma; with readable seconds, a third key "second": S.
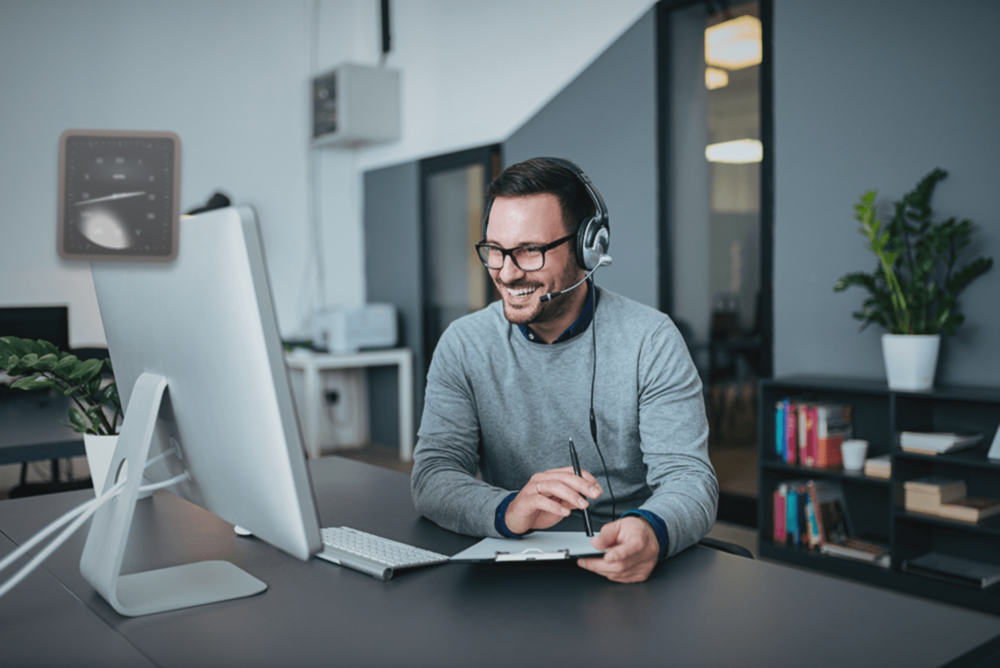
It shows {"hour": 2, "minute": 43}
